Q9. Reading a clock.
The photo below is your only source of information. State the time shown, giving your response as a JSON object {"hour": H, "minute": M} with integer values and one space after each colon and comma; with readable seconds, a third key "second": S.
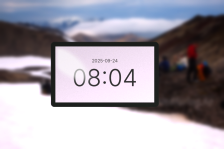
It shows {"hour": 8, "minute": 4}
